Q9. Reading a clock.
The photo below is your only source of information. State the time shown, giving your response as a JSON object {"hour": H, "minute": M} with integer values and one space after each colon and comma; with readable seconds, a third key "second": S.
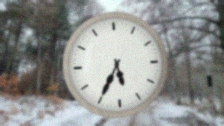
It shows {"hour": 5, "minute": 35}
